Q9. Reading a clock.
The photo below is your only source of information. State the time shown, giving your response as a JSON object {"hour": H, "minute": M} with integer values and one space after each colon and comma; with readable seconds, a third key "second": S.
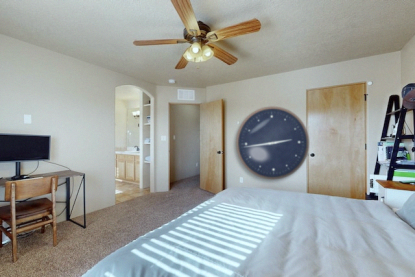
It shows {"hour": 2, "minute": 44}
